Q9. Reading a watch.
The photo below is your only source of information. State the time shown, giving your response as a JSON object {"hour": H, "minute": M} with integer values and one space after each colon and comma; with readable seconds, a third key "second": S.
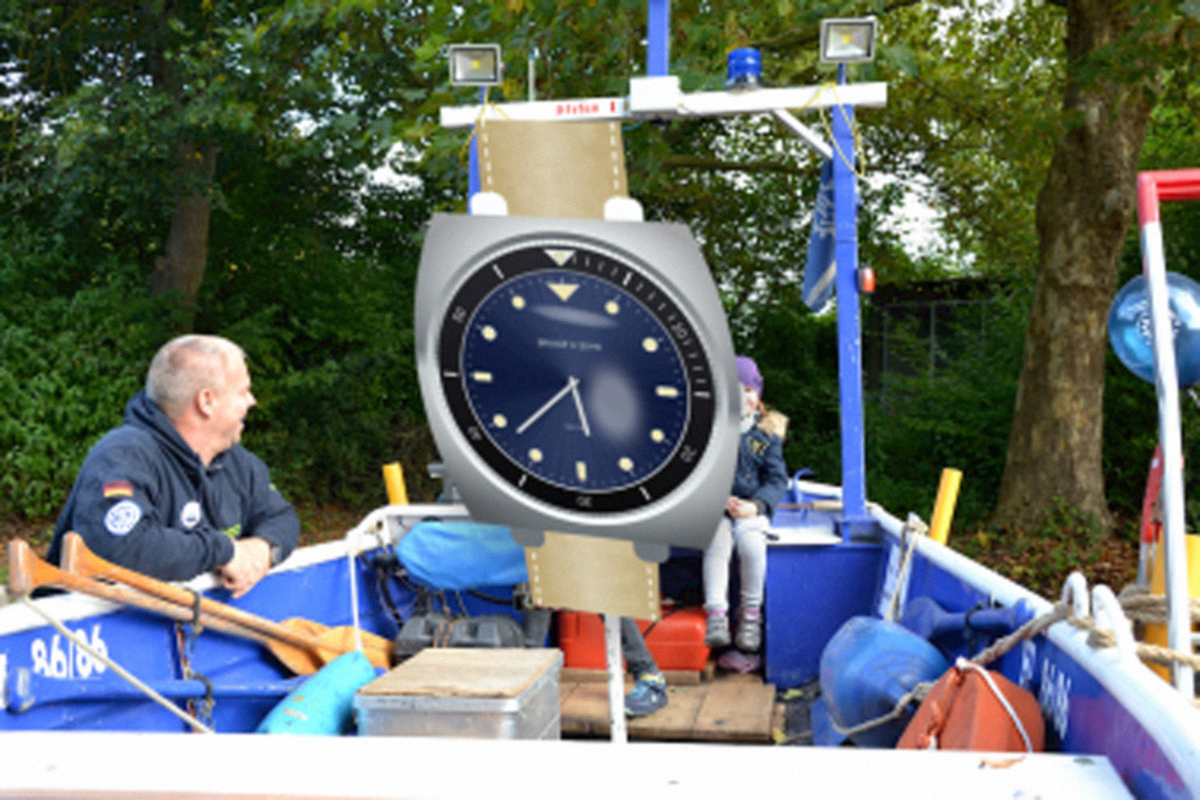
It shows {"hour": 5, "minute": 38}
